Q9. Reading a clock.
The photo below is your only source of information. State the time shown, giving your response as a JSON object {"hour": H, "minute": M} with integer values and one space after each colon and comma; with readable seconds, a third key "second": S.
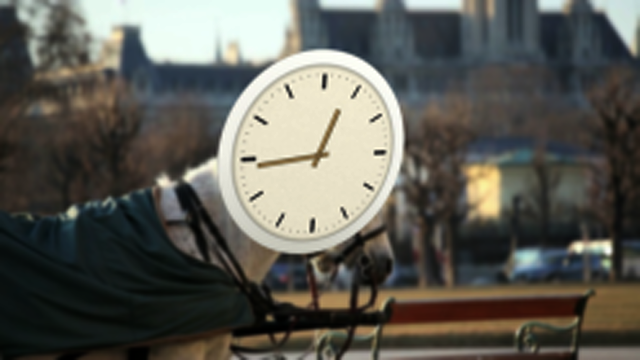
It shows {"hour": 12, "minute": 44}
